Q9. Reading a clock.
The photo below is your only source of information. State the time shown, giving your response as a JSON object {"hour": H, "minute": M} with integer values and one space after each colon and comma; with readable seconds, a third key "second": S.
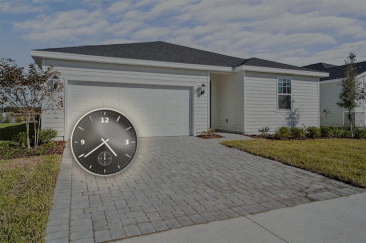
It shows {"hour": 4, "minute": 39}
